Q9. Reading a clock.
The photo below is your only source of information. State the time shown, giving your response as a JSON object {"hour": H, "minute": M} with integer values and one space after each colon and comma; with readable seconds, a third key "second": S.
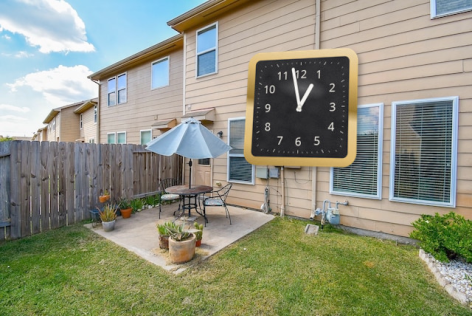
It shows {"hour": 12, "minute": 58}
